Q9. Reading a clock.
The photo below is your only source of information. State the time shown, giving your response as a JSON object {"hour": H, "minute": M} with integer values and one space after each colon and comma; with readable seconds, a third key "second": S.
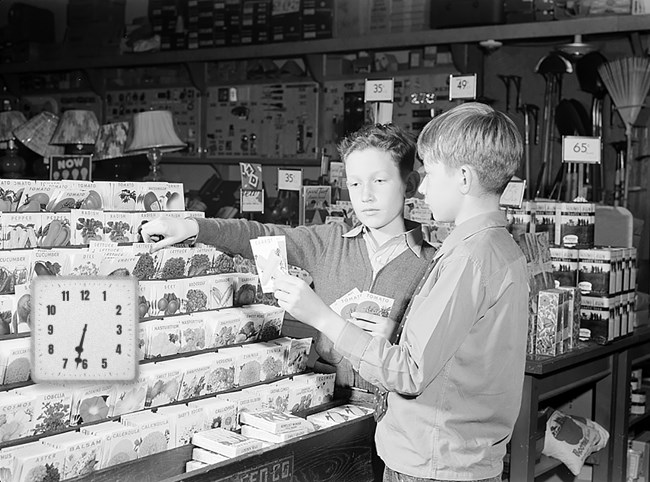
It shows {"hour": 6, "minute": 32}
